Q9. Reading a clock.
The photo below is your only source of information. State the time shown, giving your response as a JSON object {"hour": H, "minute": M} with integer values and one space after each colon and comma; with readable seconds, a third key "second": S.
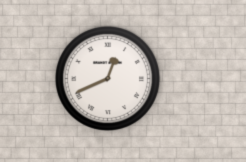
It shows {"hour": 12, "minute": 41}
